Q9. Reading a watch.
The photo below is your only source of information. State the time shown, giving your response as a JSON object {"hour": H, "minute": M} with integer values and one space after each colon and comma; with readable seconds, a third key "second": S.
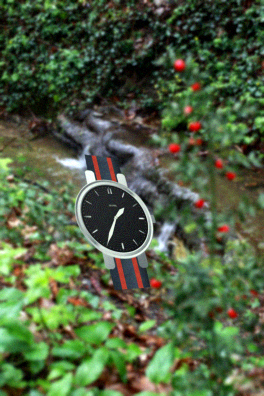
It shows {"hour": 1, "minute": 35}
